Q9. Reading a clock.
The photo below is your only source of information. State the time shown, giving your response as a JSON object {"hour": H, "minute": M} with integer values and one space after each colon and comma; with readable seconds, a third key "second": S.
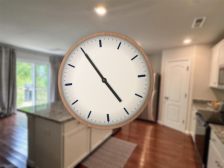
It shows {"hour": 4, "minute": 55}
